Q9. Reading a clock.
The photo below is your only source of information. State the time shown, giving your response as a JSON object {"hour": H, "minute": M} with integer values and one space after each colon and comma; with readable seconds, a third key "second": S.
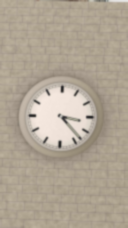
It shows {"hour": 3, "minute": 23}
